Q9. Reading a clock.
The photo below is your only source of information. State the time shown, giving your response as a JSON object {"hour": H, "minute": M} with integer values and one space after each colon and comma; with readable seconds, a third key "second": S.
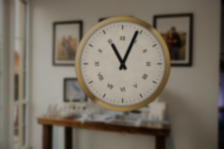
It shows {"hour": 11, "minute": 4}
